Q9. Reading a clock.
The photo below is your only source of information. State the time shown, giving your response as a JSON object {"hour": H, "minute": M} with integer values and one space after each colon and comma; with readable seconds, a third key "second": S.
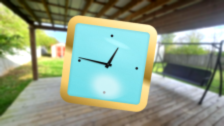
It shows {"hour": 12, "minute": 46}
